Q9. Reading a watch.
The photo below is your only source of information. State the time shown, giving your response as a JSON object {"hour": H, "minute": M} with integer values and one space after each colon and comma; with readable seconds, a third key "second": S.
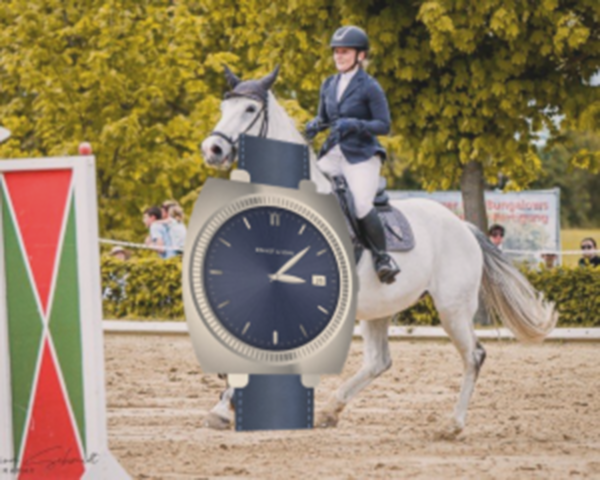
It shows {"hour": 3, "minute": 8}
